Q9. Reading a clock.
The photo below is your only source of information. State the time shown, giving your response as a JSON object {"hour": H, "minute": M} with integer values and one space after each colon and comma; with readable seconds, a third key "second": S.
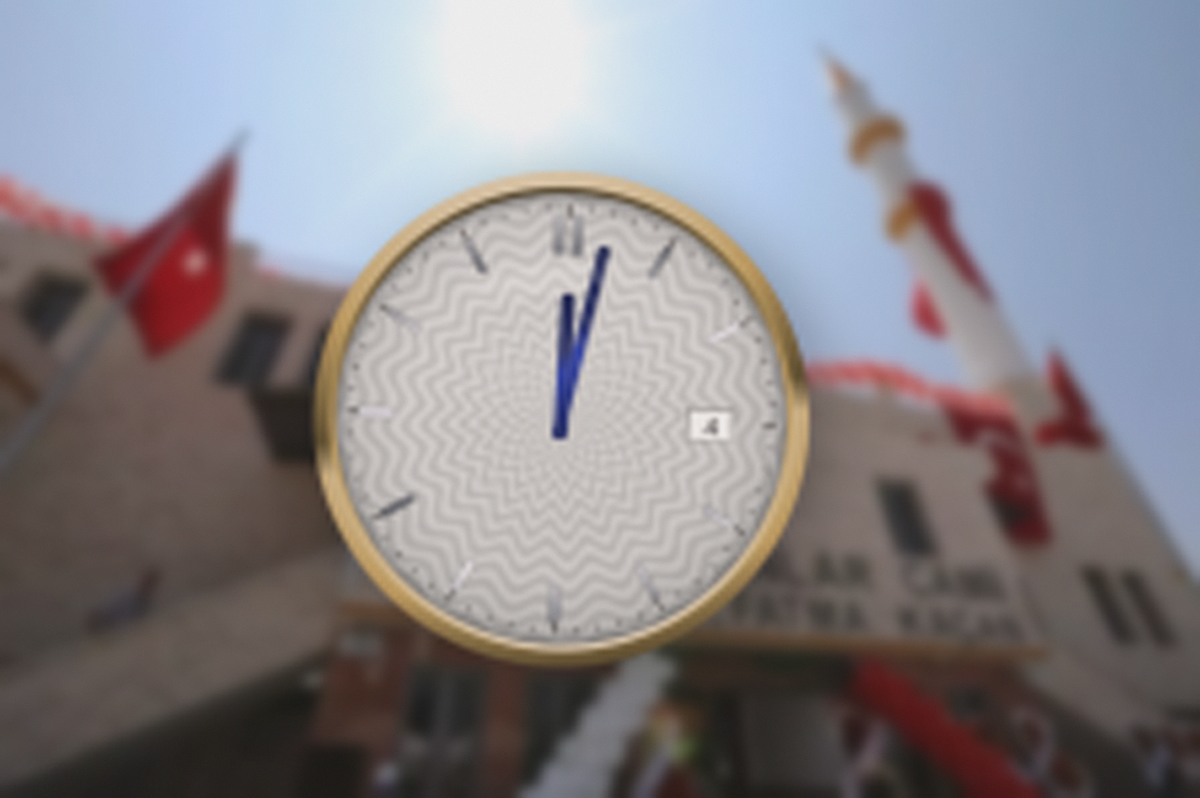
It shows {"hour": 12, "minute": 2}
